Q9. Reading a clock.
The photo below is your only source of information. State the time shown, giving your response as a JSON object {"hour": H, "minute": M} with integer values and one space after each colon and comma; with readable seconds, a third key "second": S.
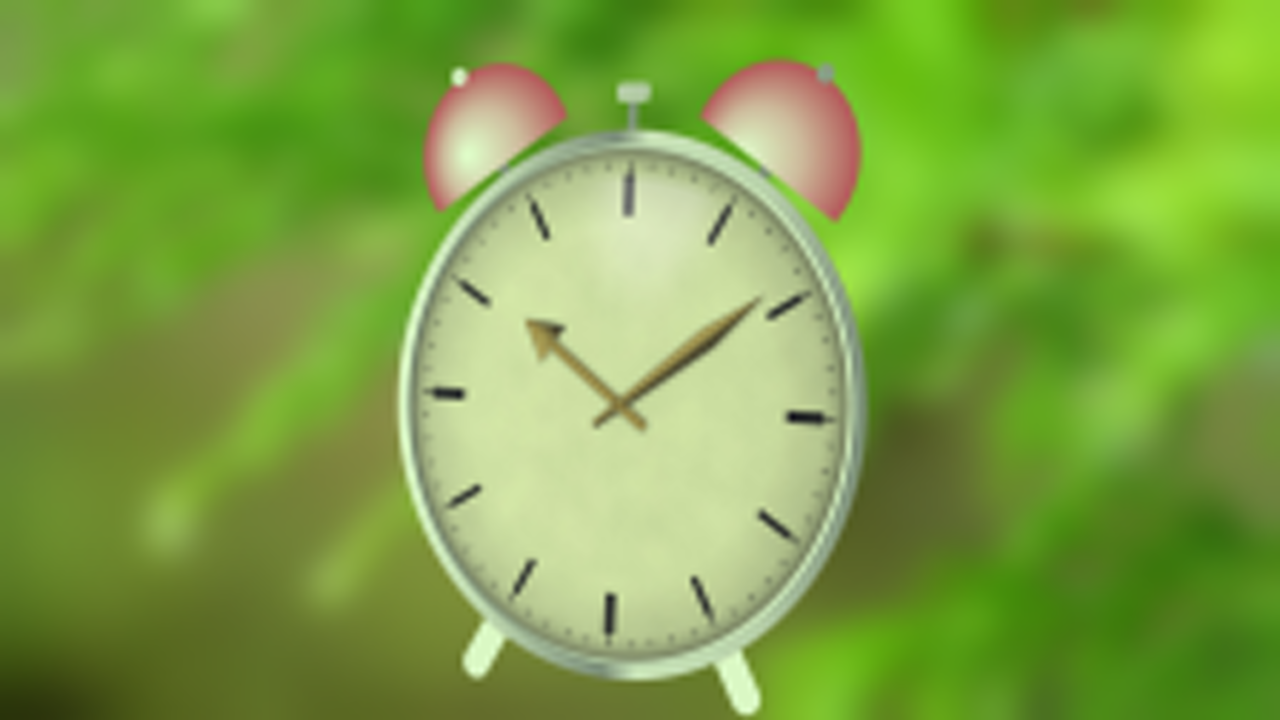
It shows {"hour": 10, "minute": 9}
